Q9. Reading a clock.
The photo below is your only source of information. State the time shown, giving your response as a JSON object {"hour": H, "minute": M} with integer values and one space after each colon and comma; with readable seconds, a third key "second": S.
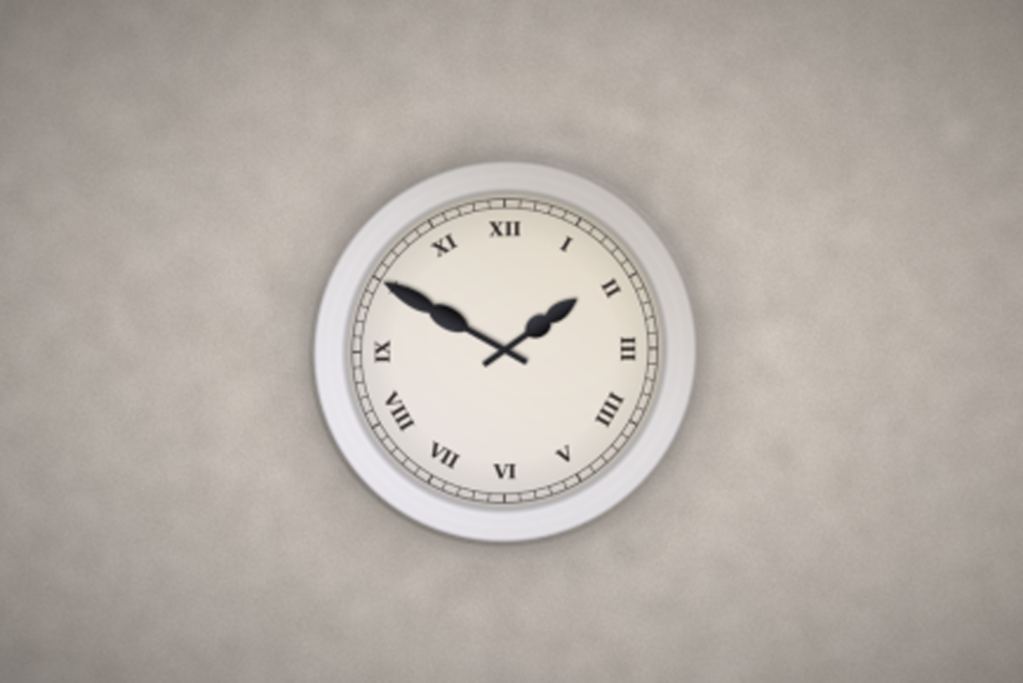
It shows {"hour": 1, "minute": 50}
